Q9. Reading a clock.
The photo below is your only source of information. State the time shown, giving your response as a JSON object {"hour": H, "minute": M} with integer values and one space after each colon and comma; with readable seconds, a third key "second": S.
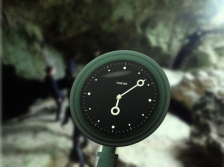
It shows {"hour": 6, "minute": 8}
